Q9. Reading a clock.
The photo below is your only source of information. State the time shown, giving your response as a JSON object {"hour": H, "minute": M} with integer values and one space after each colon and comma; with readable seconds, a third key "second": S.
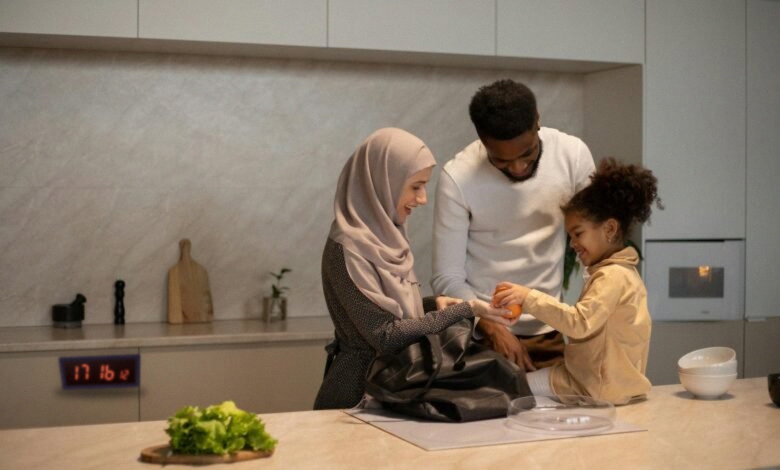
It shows {"hour": 17, "minute": 16}
